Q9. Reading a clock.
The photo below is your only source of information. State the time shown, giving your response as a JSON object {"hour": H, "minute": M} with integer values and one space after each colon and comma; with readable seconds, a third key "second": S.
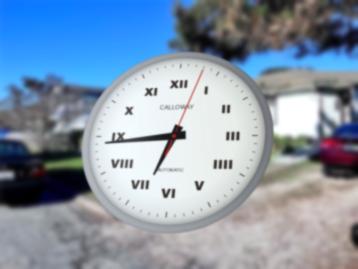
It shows {"hour": 6, "minute": 44, "second": 3}
